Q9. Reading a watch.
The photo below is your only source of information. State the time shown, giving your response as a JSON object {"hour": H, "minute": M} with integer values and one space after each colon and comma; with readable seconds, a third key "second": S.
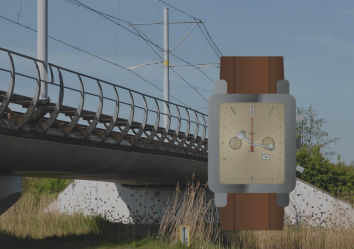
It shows {"hour": 10, "minute": 17}
